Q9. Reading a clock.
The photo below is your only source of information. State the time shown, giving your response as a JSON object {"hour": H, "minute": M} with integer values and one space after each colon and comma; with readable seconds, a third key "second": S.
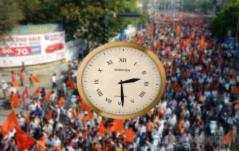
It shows {"hour": 2, "minute": 29}
